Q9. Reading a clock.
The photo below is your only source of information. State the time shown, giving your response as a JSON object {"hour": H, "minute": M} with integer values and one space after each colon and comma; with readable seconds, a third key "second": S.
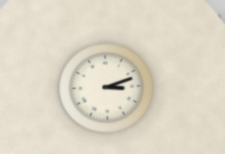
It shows {"hour": 3, "minute": 12}
